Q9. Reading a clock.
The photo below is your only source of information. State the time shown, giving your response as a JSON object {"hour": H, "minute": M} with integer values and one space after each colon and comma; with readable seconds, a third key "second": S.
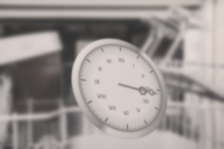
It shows {"hour": 3, "minute": 16}
